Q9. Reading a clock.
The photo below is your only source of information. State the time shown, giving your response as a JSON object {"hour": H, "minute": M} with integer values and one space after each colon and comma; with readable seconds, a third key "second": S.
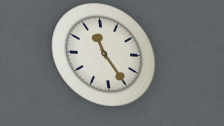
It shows {"hour": 11, "minute": 25}
